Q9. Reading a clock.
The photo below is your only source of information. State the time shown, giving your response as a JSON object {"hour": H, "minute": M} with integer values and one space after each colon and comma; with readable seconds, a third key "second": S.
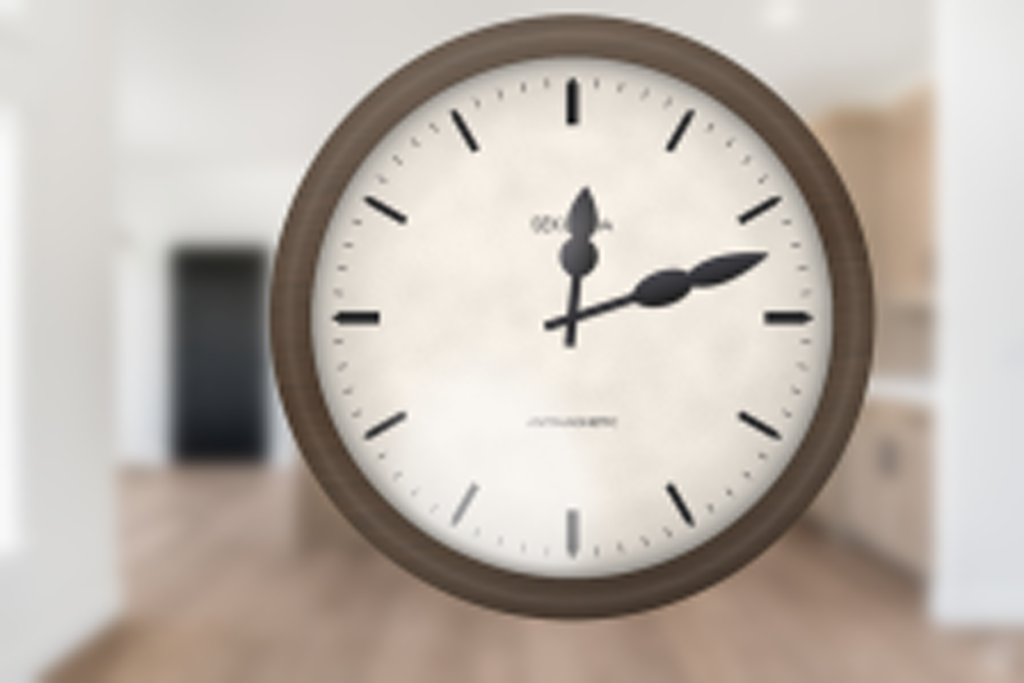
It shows {"hour": 12, "minute": 12}
